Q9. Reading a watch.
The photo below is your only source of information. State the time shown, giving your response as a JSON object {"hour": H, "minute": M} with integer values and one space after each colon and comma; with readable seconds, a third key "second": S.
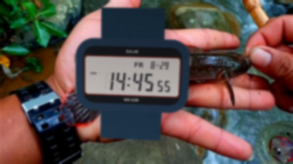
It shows {"hour": 14, "minute": 45, "second": 55}
